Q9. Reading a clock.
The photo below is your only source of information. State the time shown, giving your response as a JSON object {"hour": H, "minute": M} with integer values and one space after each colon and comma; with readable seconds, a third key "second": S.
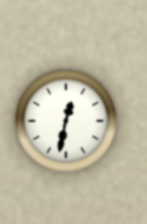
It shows {"hour": 12, "minute": 32}
